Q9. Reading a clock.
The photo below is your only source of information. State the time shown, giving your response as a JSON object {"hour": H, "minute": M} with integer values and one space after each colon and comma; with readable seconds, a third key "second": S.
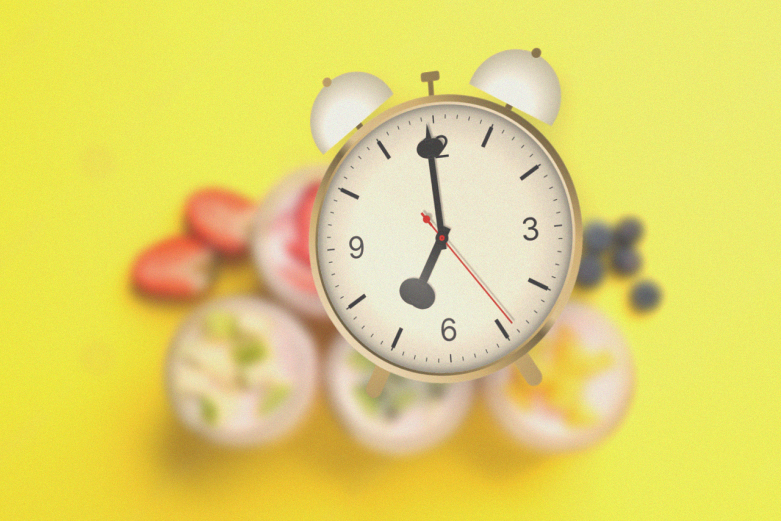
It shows {"hour": 6, "minute": 59, "second": 24}
